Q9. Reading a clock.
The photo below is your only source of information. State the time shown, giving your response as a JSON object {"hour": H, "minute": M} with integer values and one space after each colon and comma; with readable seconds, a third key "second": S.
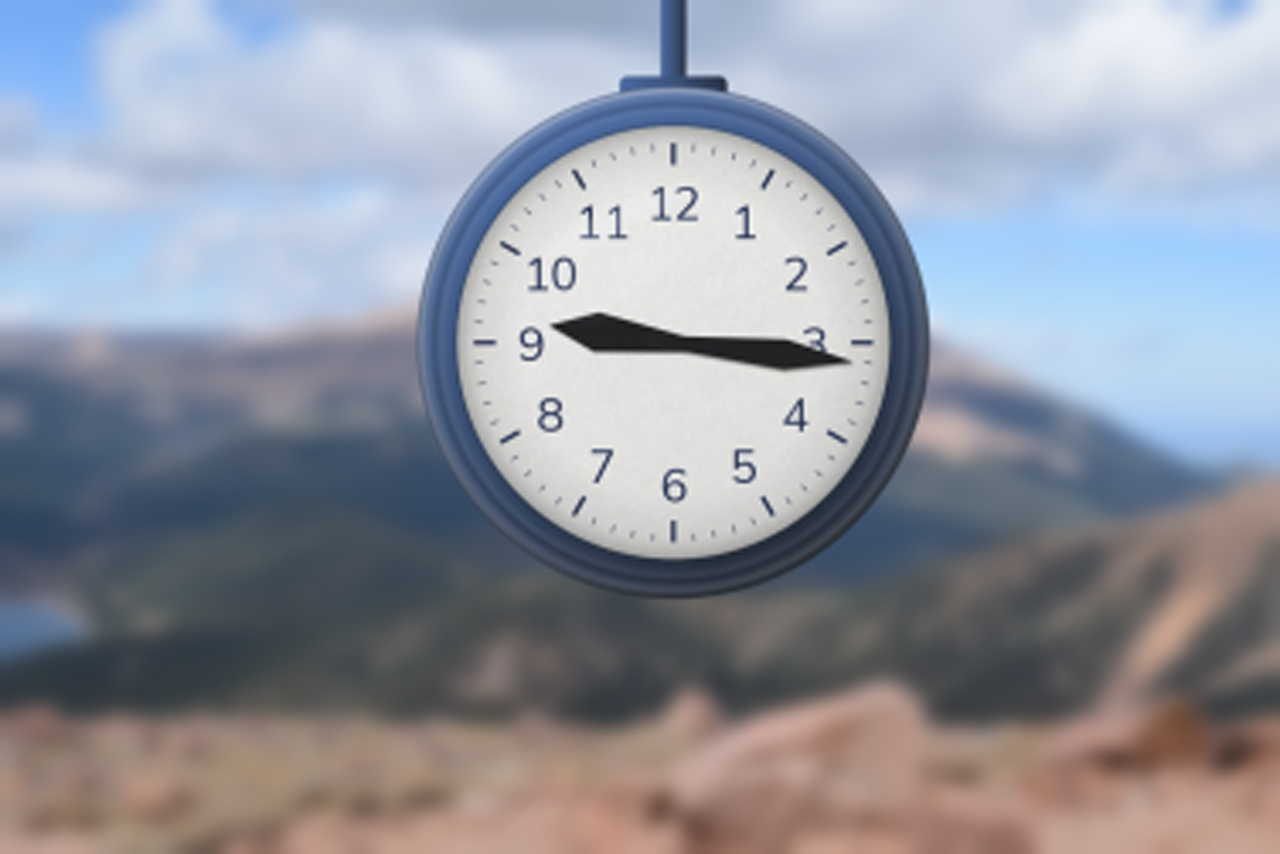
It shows {"hour": 9, "minute": 16}
